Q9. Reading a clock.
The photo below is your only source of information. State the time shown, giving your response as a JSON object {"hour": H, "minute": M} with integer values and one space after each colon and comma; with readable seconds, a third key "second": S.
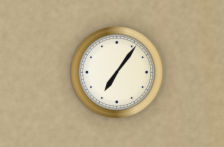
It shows {"hour": 7, "minute": 6}
